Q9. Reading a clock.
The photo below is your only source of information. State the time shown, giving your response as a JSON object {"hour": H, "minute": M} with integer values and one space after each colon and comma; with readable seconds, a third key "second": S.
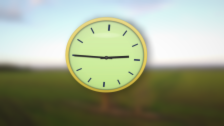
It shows {"hour": 2, "minute": 45}
